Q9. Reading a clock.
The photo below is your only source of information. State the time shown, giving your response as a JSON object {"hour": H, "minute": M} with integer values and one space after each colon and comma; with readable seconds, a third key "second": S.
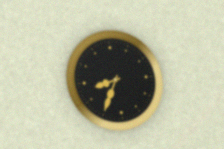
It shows {"hour": 8, "minute": 35}
